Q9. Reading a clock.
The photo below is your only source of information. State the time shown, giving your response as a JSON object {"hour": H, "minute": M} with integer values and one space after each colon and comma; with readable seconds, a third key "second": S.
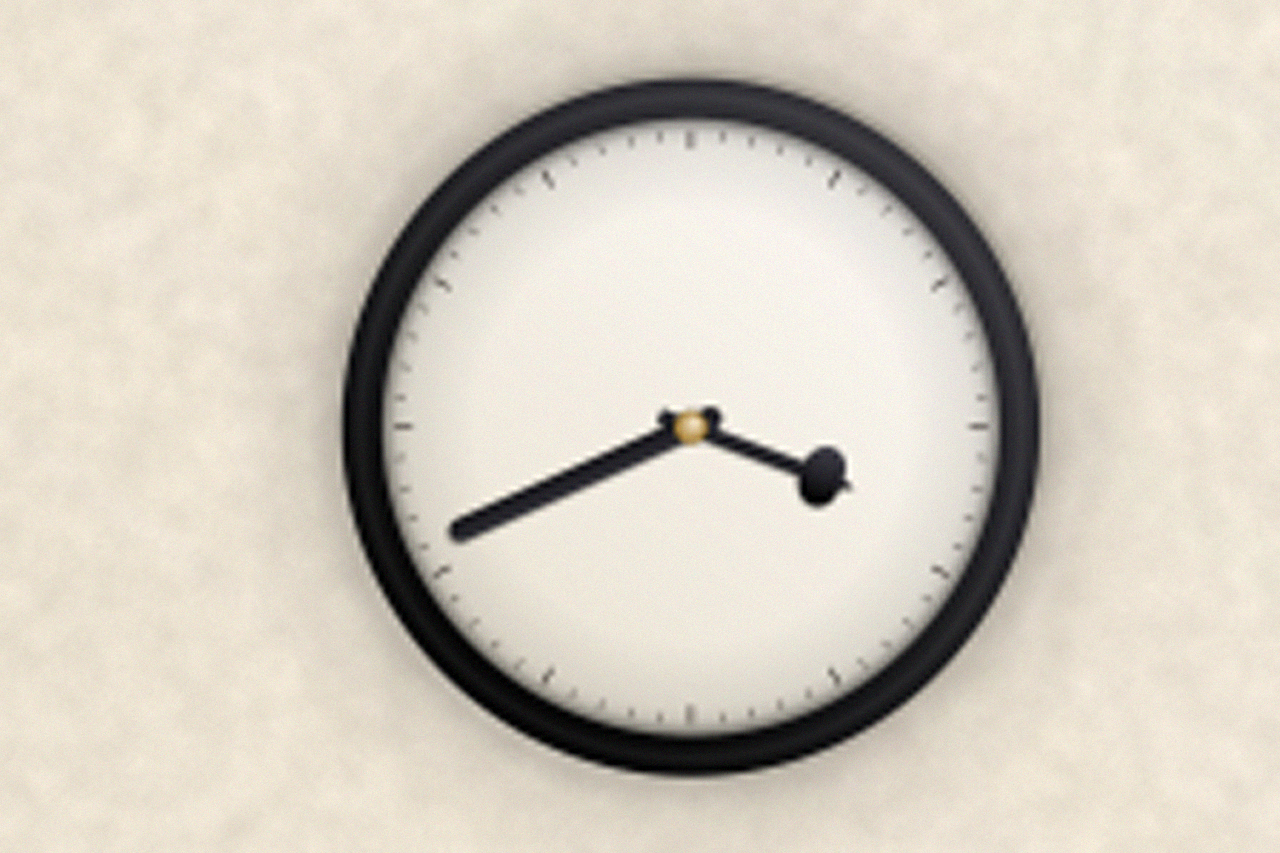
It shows {"hour": 3, "minute": 41}
